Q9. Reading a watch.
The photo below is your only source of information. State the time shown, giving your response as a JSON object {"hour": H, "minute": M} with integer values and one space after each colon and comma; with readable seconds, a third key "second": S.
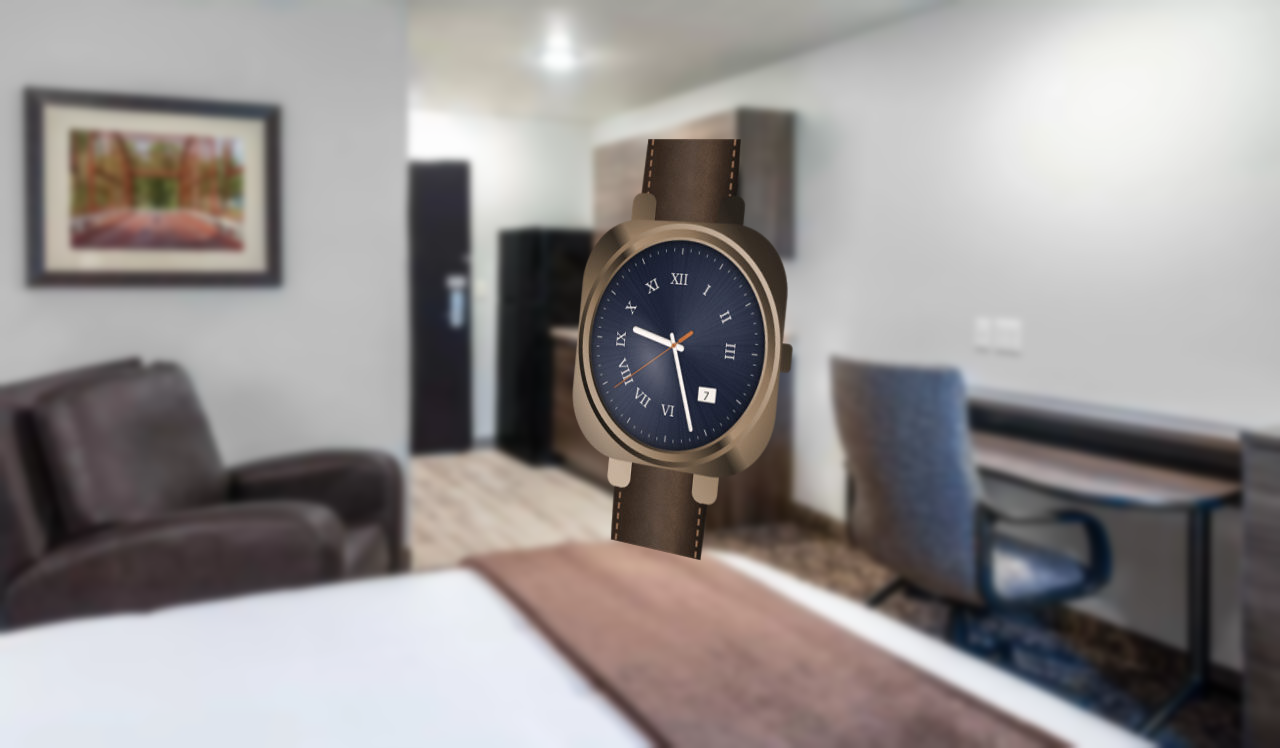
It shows {"hour": 9, "minute": 26, "second": 39}
